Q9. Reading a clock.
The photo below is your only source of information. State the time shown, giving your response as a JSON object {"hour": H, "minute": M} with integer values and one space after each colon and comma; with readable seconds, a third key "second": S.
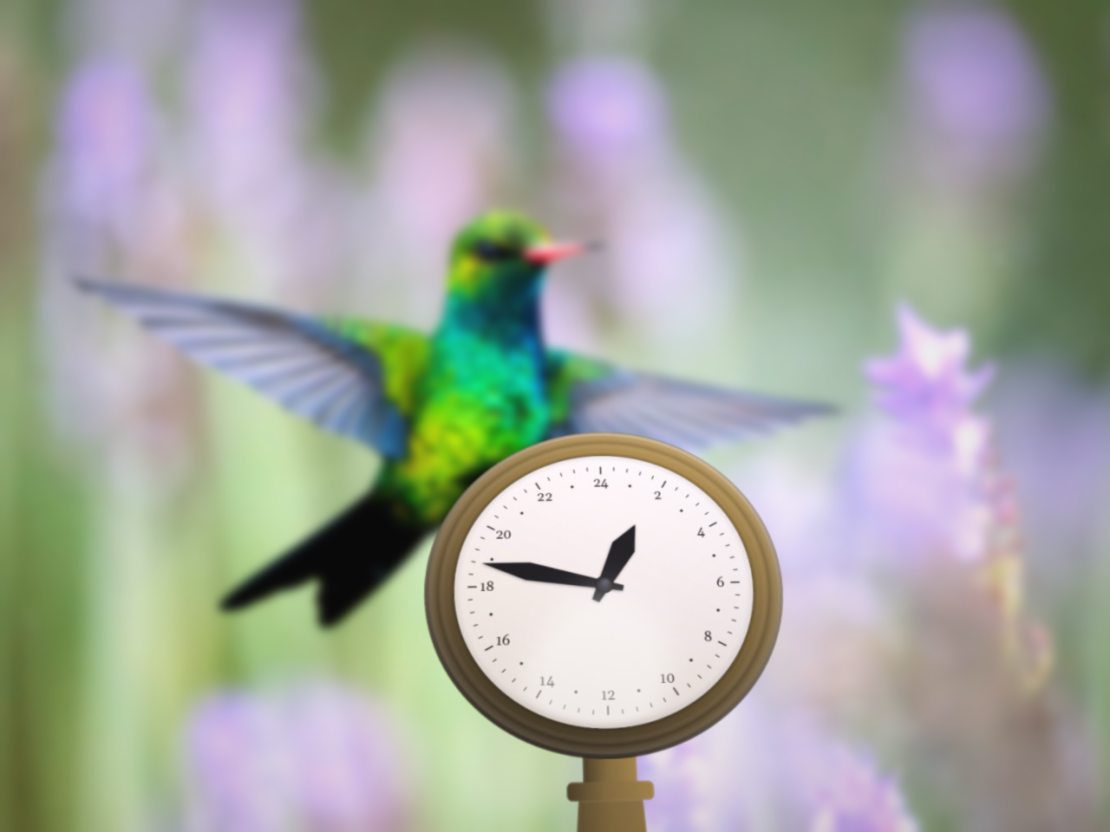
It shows {"hour": 1, "minute": 47}
